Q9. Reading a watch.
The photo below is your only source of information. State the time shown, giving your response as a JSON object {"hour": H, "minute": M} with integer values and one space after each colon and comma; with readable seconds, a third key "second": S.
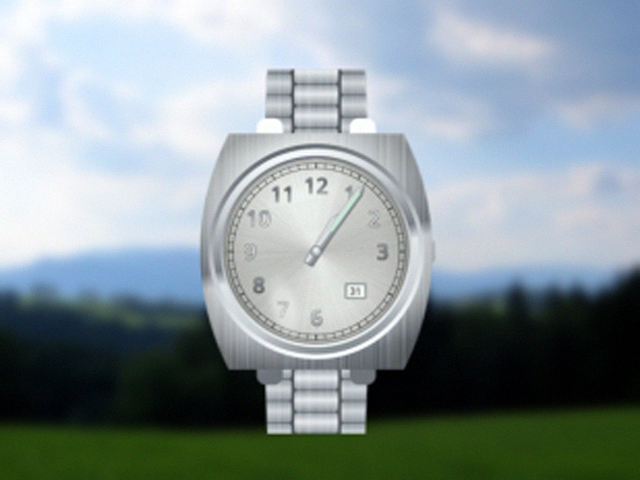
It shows {"hour": 1, "minute": 6}
